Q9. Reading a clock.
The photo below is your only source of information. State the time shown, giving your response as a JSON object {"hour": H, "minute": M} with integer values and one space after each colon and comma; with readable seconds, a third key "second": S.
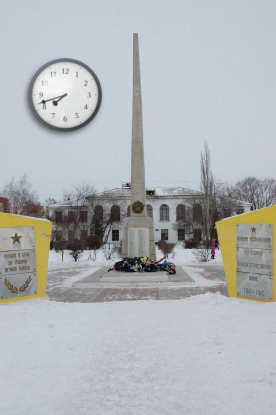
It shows {"hour": 7, "minute": 42}
